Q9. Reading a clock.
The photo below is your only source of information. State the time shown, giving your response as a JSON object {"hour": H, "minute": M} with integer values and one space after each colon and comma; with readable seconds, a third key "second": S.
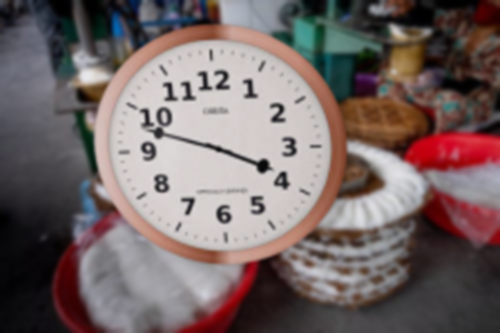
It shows {"hour": 3, "minute": 48}
